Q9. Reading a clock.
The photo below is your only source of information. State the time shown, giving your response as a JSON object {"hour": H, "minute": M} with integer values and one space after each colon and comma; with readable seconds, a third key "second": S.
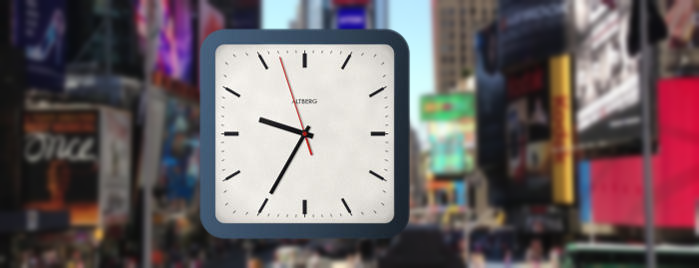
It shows {"hour": 9, "minute": 34, "second": 57}
